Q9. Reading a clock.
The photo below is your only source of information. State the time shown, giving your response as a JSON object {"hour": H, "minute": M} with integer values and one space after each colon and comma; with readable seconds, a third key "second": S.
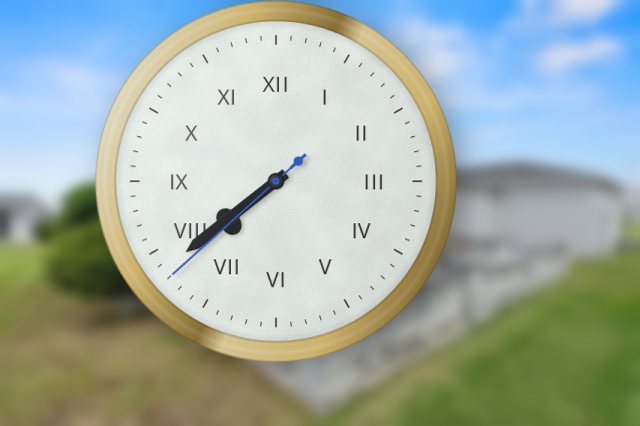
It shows {"hour": 7, "minute": 38, "second": 38}
